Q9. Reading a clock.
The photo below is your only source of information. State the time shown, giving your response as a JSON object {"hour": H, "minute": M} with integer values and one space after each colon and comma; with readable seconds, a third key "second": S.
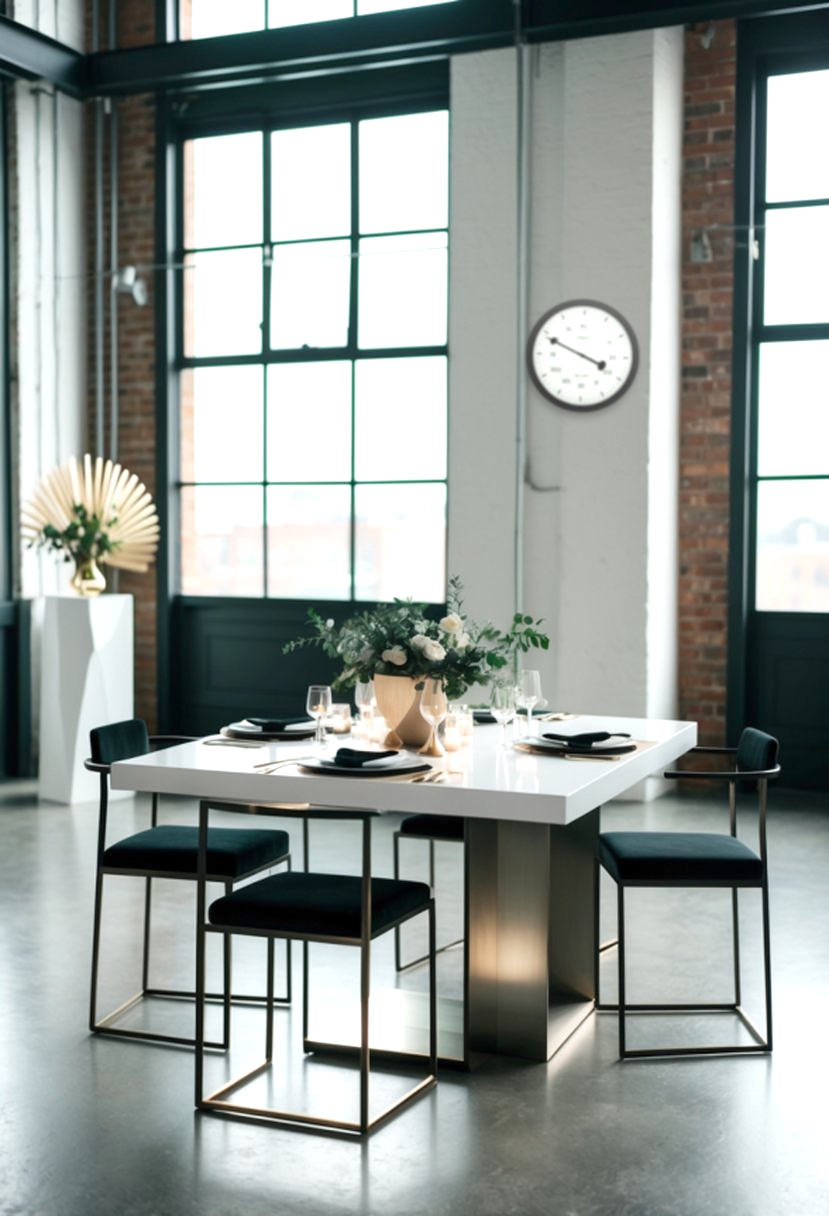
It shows {"hour": 3, "minute": 49}
